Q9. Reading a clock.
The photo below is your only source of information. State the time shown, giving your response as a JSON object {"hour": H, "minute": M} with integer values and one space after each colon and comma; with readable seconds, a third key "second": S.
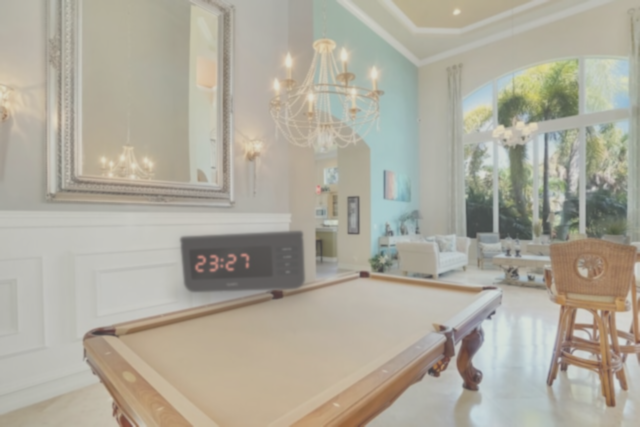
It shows {"hour": 23, "minute": 27}
